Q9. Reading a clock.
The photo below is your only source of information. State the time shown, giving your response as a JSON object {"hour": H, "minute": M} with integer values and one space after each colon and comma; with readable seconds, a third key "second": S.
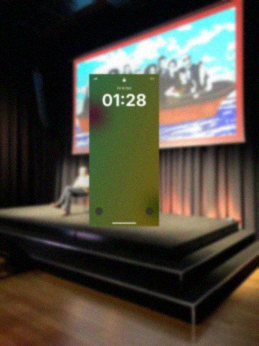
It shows {"hour": 1, "minute": 28}
